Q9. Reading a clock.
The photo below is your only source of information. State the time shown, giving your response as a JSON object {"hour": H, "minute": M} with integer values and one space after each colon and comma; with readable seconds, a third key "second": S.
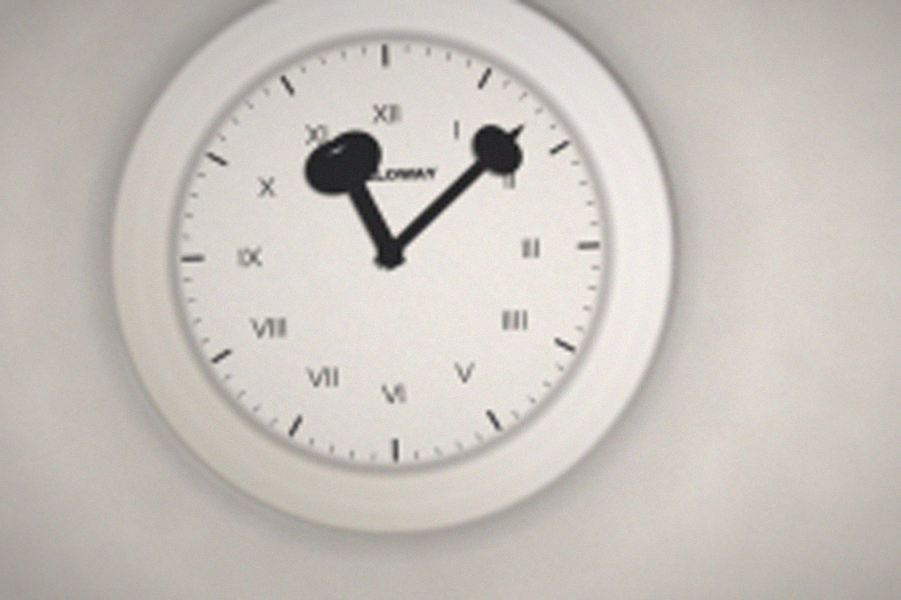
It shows {"hour": 11, "minute": 8}
